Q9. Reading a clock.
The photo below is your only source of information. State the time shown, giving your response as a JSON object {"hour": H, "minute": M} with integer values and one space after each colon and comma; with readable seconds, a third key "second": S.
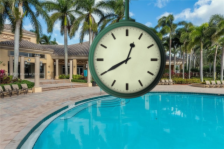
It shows {"hour": 12, "minute": 40}
